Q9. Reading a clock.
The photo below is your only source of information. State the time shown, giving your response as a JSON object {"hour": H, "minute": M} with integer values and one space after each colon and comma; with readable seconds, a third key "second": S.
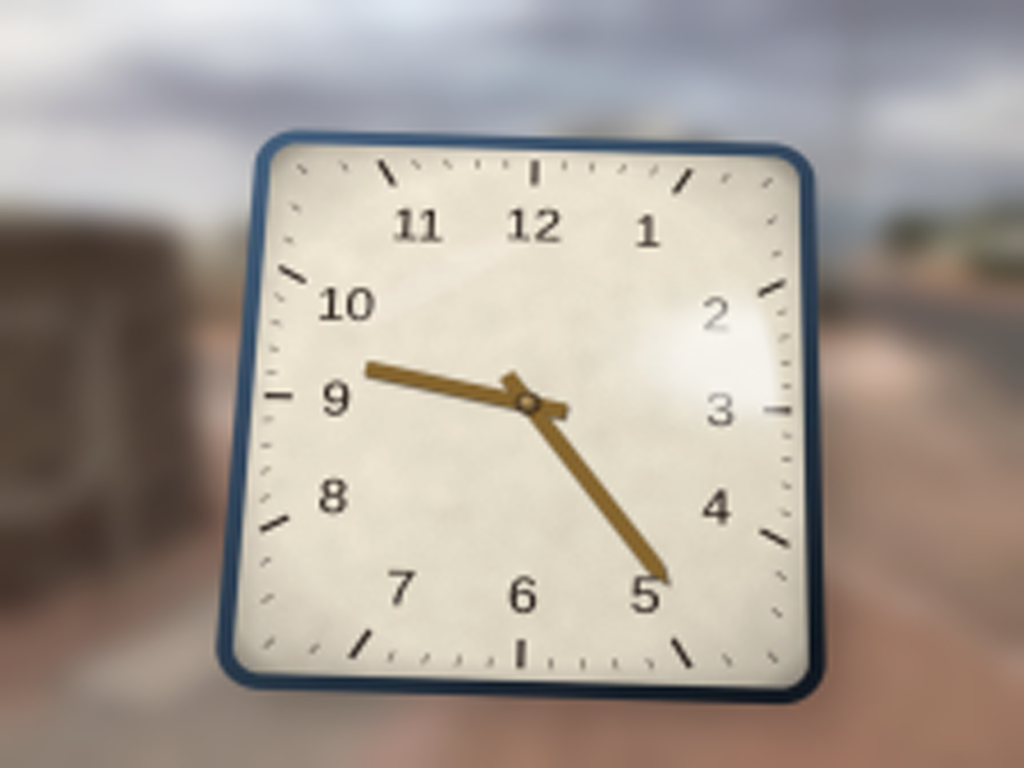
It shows {"hour": 9, "minute": 24}
